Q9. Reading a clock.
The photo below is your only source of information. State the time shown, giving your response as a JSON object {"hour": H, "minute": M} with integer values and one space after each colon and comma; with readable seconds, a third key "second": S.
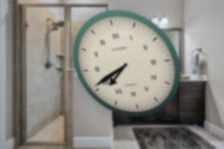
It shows {"hour": 7, "minute": 41}
